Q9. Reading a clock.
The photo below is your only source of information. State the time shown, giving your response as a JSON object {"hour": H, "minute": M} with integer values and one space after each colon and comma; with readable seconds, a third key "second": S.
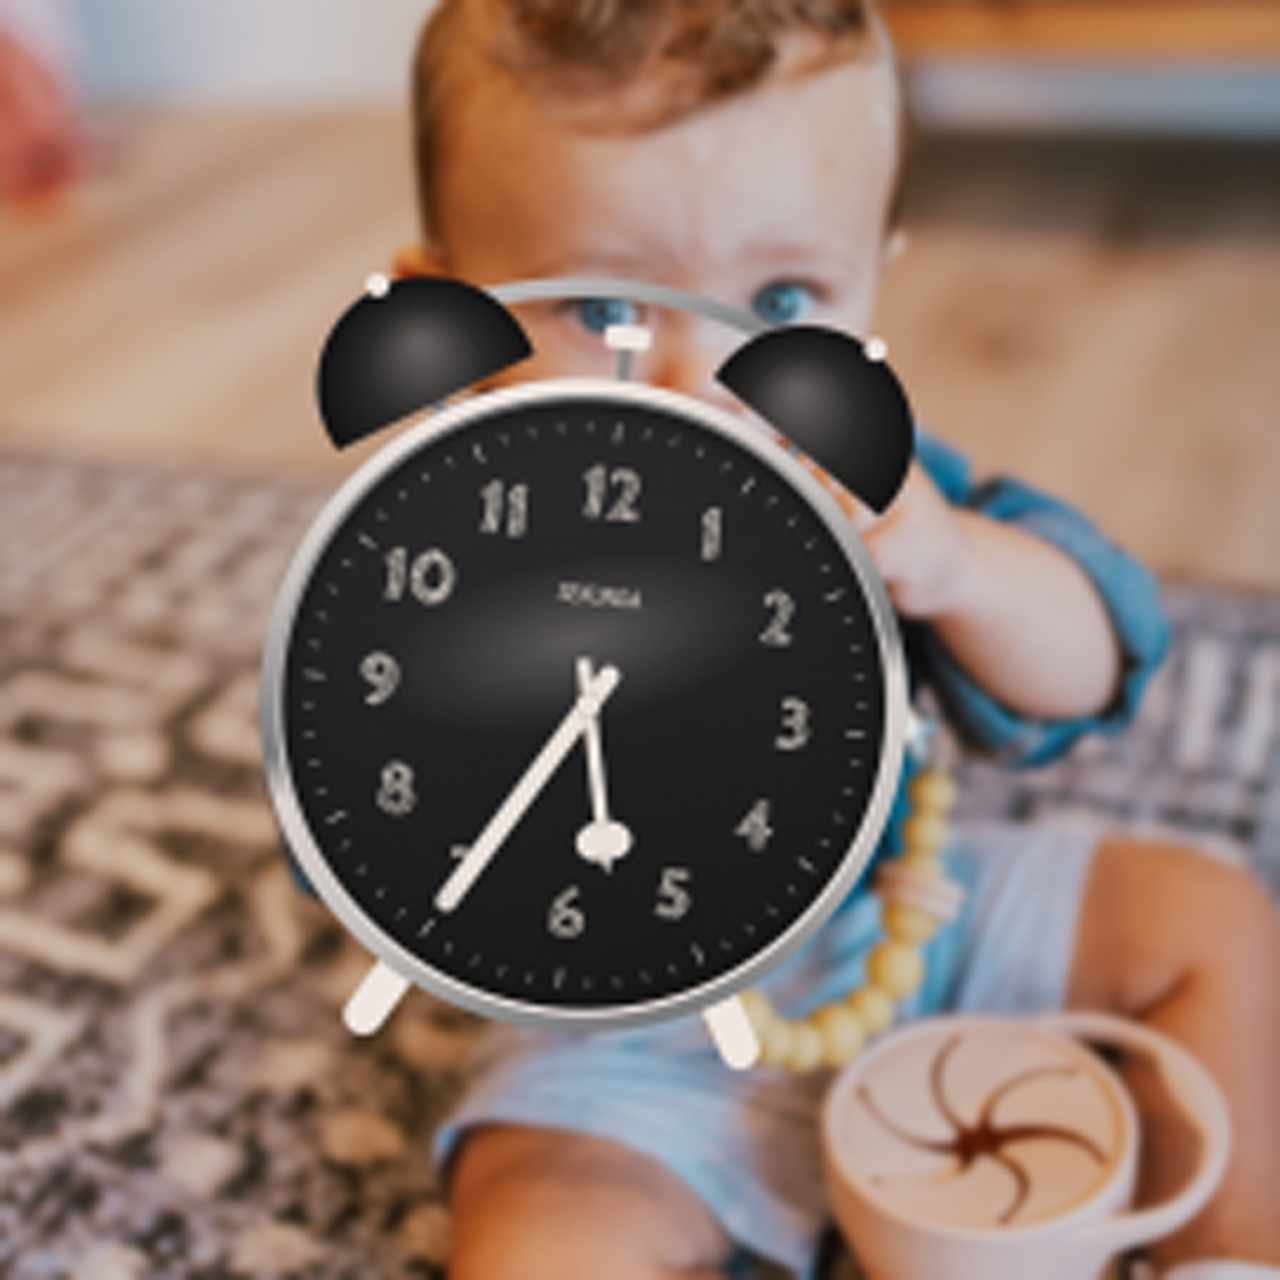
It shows {"hour": 5, "minute": 35}
